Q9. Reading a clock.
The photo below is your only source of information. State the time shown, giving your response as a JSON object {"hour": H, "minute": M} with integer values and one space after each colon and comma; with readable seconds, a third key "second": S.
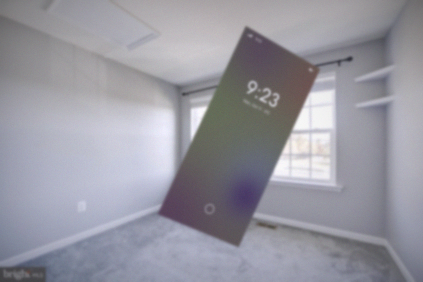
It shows {"hour": 9, "minute": 23}
